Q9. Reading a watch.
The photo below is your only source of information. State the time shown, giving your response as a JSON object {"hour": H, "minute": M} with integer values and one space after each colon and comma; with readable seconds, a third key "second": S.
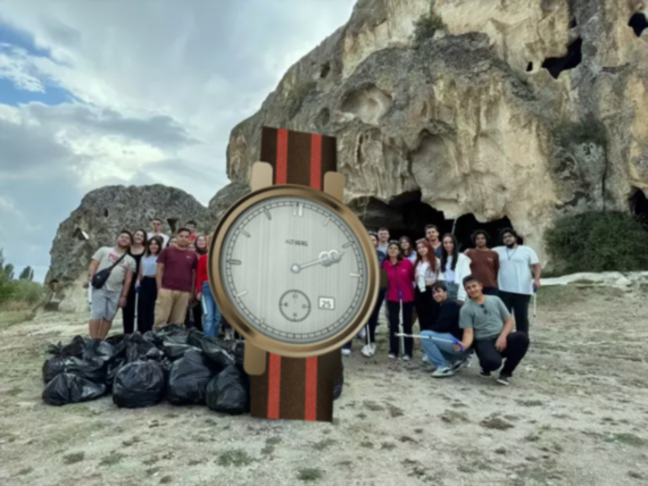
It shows {"hour": 2, "minute": 11}
